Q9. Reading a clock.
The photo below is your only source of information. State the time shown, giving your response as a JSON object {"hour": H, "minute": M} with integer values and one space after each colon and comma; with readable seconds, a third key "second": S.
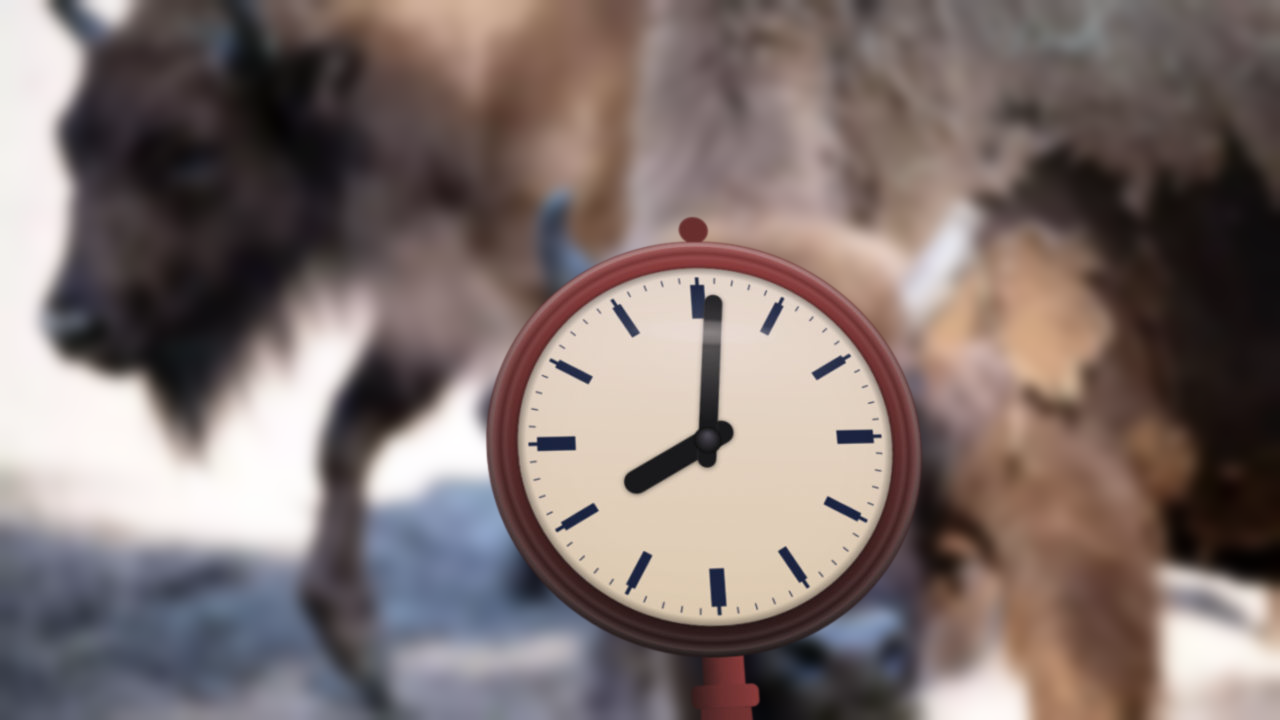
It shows {"hour": 8, "minute": 1}
